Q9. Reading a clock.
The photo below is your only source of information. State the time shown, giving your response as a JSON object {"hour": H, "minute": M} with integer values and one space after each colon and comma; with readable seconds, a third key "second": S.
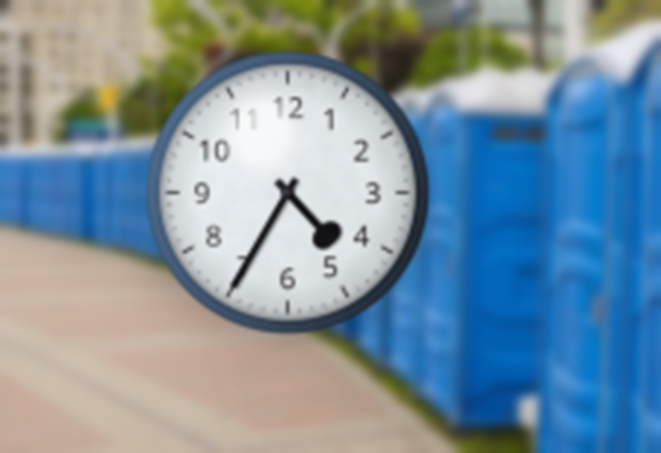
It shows {"hour": 4, "minute": 35}
